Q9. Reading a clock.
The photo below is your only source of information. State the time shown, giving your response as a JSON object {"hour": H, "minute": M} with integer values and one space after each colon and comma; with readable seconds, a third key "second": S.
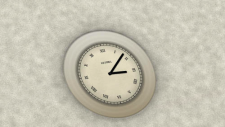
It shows {"hour": 3, "minute": 8}
